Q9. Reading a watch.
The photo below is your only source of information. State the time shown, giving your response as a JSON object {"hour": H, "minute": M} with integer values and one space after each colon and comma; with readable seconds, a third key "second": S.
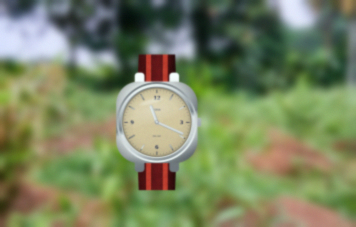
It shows {"hour": 11, "minute": 19}
